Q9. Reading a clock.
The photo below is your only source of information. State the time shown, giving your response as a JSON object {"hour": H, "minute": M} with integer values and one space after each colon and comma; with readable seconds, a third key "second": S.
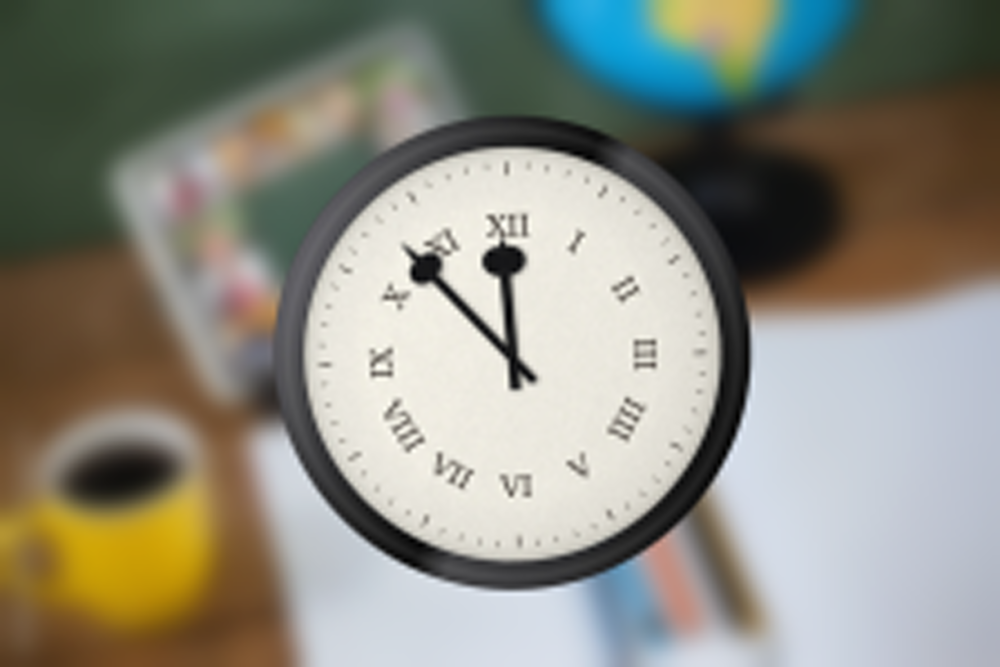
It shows {"hour": 11, "minute": 53}
